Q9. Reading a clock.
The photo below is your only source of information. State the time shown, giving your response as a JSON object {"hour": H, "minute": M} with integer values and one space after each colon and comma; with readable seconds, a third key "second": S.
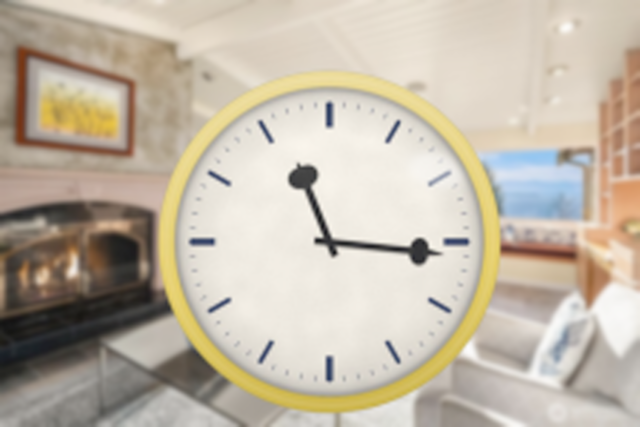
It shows {"hour": 11, "minute": 16}
